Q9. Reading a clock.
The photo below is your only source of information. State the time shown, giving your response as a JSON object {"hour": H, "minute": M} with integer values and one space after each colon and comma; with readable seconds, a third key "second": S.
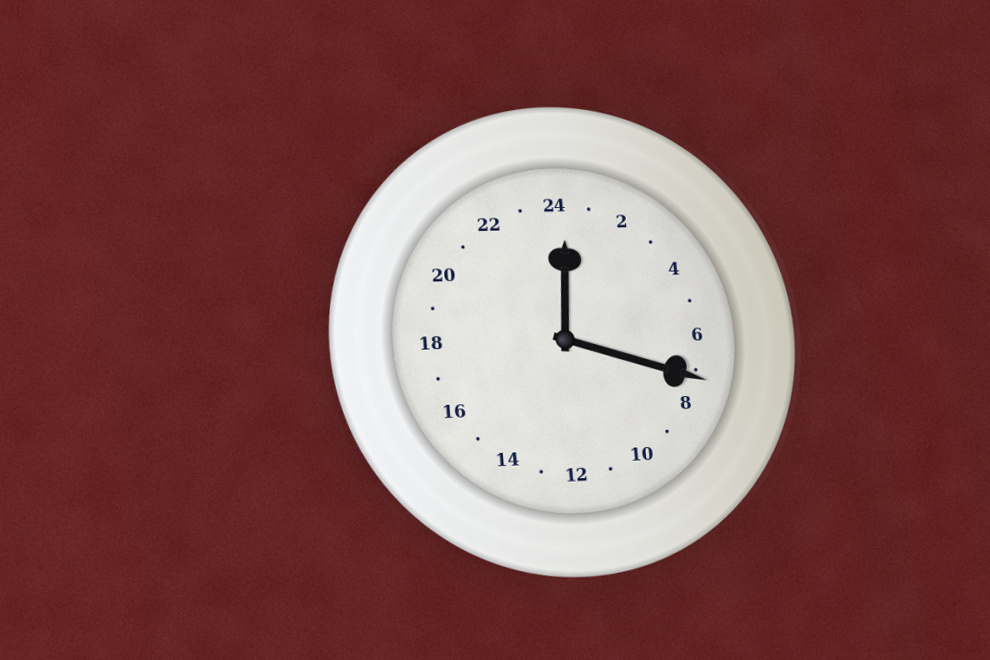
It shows {"hour": 0, "minute": 18}
